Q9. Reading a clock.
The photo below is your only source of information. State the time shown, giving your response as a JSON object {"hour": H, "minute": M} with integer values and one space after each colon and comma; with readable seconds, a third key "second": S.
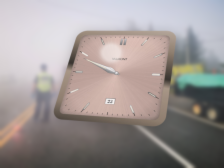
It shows {"hour": 9, "minute": 49}
